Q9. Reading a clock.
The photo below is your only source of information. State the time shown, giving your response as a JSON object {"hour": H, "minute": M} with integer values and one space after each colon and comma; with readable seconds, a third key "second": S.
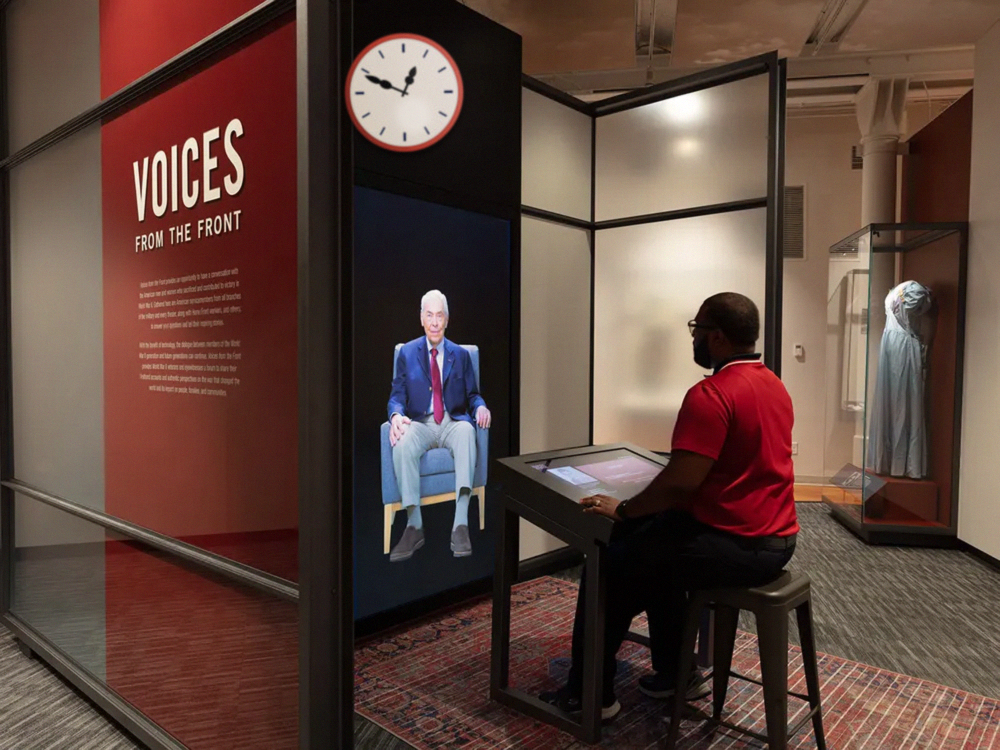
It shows {"hour": 12, "minute": 49}
